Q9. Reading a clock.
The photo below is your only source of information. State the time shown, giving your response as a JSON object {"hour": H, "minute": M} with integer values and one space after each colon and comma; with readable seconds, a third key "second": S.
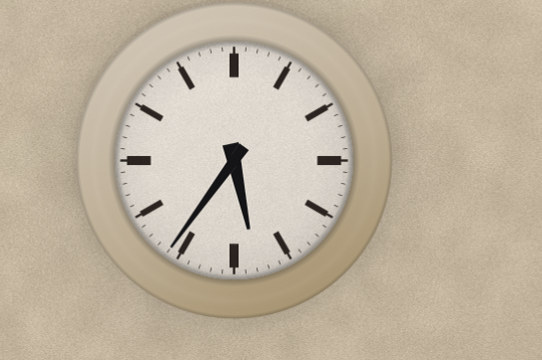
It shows {"hour": 5, "minute": 36}
